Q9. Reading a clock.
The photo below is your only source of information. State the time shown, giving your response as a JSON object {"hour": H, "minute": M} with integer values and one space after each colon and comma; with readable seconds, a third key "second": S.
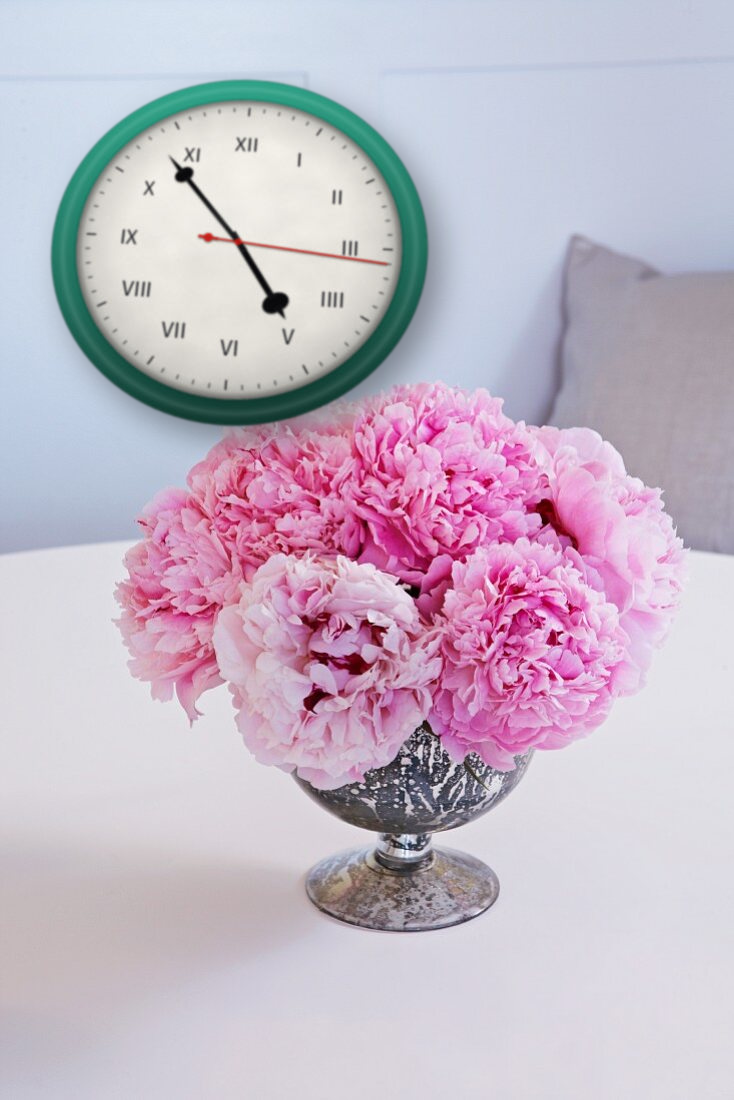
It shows {"hour": 4, "minute": 53, "second": 16}
